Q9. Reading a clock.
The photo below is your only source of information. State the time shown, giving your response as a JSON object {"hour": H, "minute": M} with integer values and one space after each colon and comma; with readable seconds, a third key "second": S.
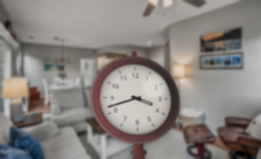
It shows {"hour": 3, "minute": 42}
